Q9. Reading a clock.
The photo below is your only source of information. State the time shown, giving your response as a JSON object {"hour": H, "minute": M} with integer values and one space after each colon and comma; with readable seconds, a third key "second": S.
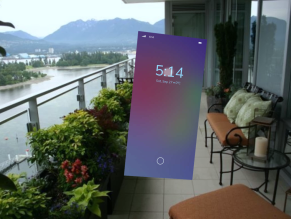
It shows {"hour": 5, "minute": 14}
